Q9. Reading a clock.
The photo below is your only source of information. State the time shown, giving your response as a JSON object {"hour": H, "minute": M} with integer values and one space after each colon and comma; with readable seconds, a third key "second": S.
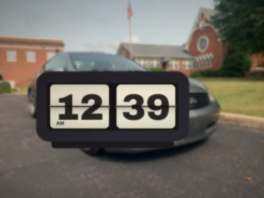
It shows {"hour": 12, "minute": 39}
